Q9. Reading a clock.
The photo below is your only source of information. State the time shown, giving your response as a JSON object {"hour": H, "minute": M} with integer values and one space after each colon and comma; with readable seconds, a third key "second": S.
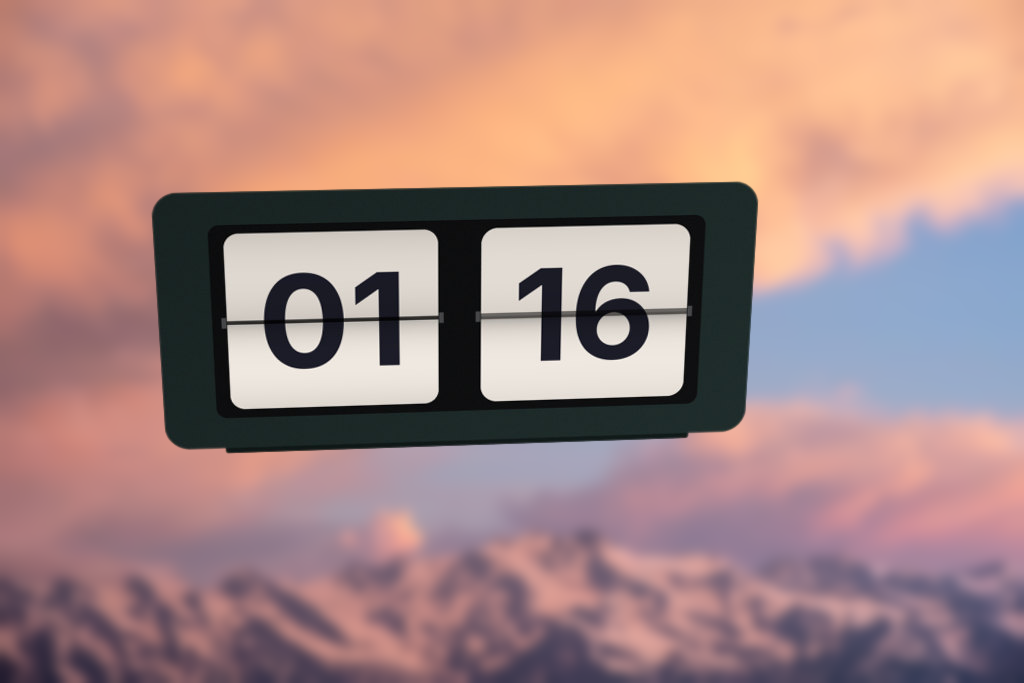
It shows {"hour": 1, "minute": 16}
